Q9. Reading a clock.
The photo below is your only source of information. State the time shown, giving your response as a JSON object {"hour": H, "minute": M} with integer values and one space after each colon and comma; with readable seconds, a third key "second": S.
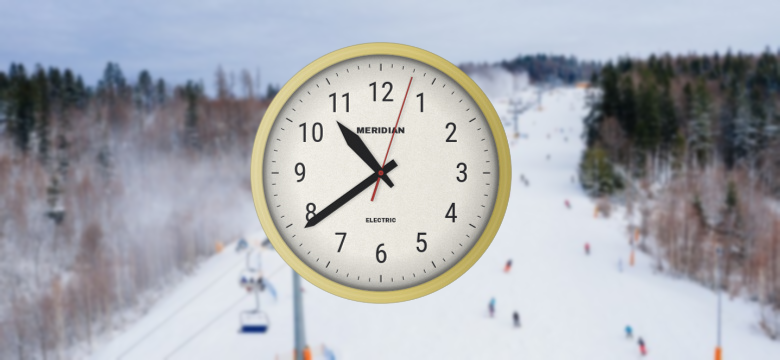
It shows {"hour": 10, "minute": 39, "second": 3}
